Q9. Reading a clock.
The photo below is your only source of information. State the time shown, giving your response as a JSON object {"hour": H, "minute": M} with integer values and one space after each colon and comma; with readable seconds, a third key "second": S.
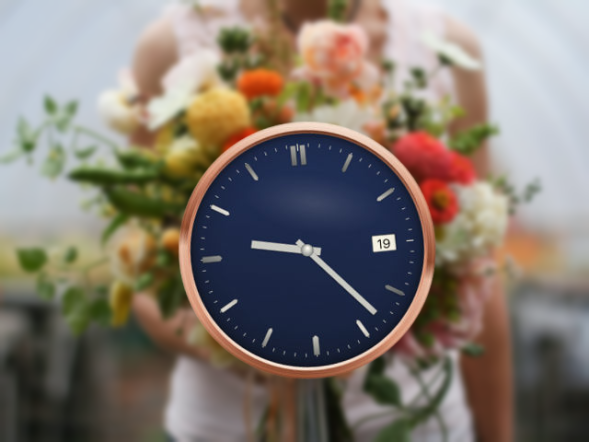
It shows {"hour": 9, "minute": 23}
